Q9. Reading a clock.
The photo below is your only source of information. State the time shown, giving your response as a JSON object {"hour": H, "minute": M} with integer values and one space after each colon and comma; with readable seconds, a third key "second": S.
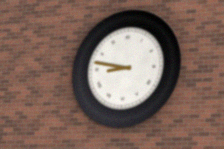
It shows {"hour": 8, "minute": 47}
